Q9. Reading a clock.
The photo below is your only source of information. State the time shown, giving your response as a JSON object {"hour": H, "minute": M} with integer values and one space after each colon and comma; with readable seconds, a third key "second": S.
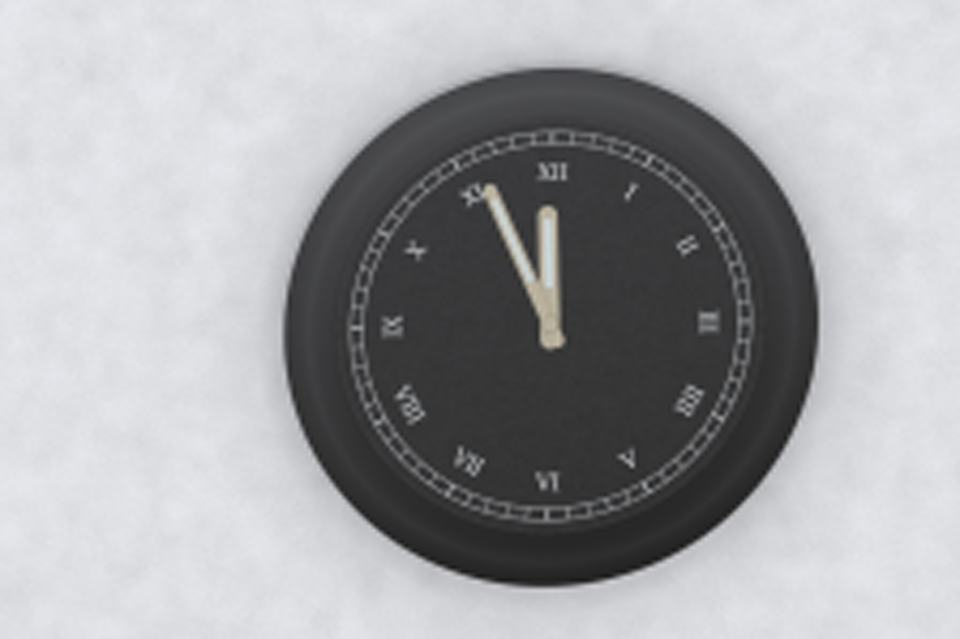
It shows {"hour": 11, "minute": 56}
